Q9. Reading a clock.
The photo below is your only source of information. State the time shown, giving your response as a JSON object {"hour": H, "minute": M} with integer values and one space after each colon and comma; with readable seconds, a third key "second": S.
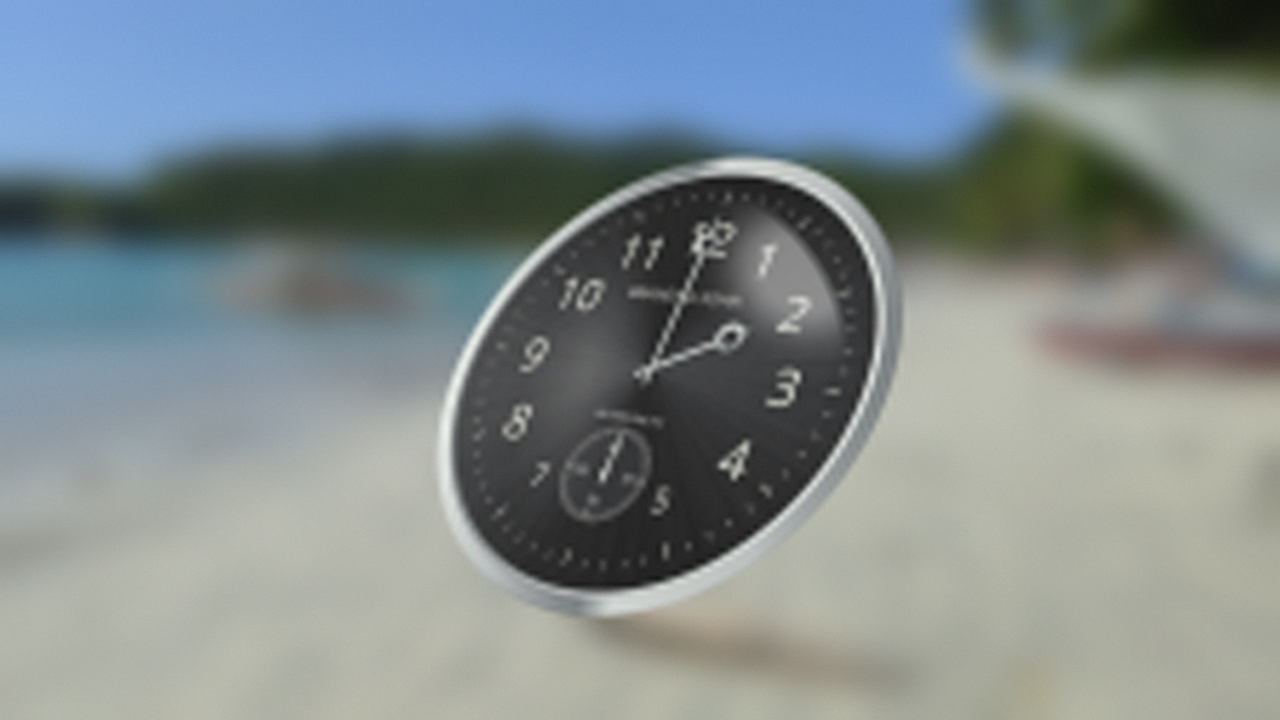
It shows {"hour": 2, "minute": 0}
